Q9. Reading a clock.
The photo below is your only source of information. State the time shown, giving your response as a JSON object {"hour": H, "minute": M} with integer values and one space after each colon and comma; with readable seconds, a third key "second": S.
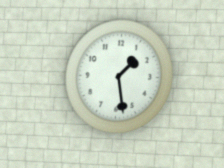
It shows {"hour": 1, "minute": 28}
